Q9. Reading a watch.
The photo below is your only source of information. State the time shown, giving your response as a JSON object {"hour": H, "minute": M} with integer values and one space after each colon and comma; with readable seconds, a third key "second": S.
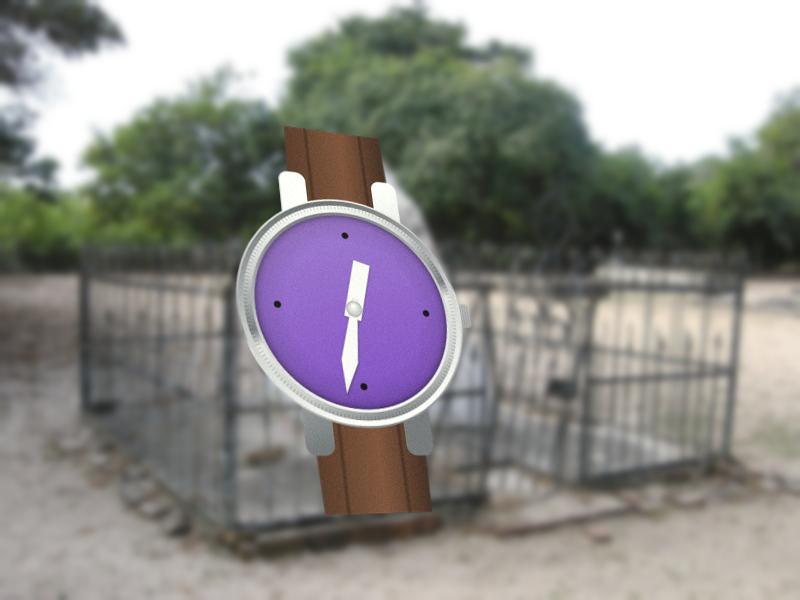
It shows {"hour": 12, "minute": 32}
